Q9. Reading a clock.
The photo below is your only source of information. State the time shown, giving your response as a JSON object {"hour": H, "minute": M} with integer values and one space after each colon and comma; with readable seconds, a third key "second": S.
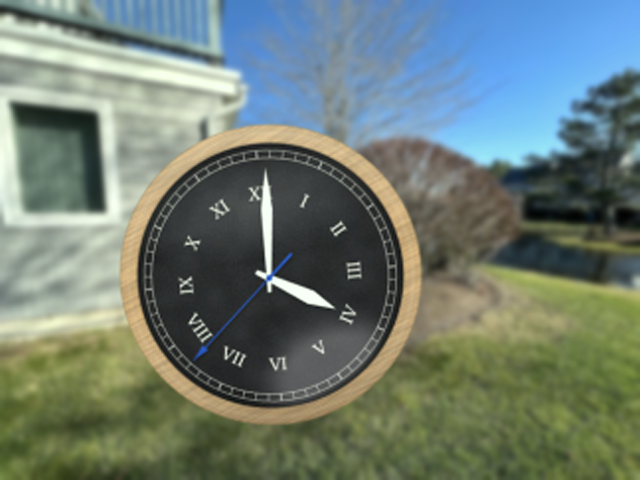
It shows {"hour": 4, "minute": 0, "second": 38}
